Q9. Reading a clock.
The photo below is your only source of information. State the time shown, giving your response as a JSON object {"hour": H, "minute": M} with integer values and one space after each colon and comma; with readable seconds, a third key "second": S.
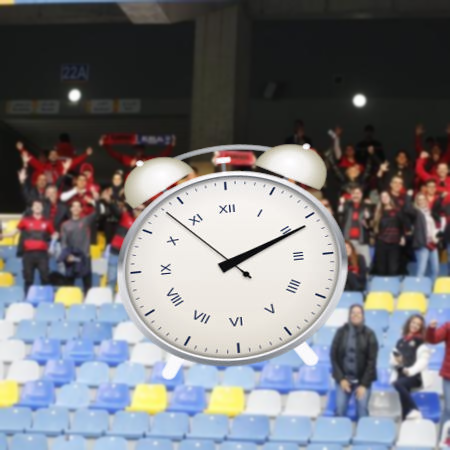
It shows {"hour": 2, "minute": 10, "second": 53}
